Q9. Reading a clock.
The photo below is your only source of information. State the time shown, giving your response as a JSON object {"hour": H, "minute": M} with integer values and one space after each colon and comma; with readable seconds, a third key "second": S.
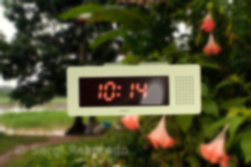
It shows {"hour": 10, "minute": 14}
